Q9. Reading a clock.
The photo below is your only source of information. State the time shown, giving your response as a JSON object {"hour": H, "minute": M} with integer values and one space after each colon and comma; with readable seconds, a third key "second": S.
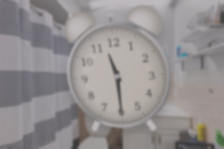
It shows {"hour": 11, "minute": 30}
